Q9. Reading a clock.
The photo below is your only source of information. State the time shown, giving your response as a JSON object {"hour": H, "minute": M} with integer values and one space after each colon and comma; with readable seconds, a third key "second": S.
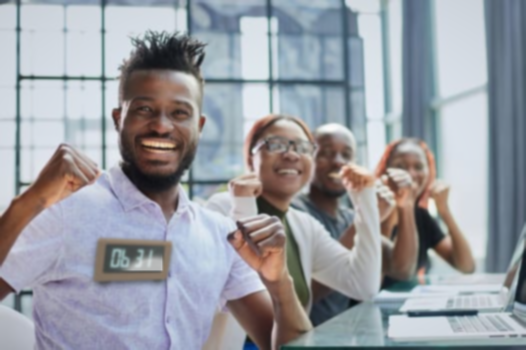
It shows {"hour": 6, "minute": 31}
